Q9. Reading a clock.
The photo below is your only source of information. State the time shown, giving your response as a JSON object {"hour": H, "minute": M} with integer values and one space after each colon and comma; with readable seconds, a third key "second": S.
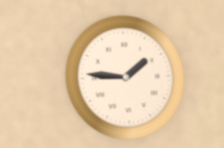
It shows {"hour": 1, "minute": 46}
